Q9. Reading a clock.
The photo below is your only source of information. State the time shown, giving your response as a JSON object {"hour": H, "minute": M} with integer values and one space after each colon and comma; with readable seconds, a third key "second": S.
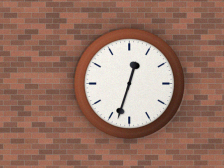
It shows {"hour": 12, "minute": 33}
